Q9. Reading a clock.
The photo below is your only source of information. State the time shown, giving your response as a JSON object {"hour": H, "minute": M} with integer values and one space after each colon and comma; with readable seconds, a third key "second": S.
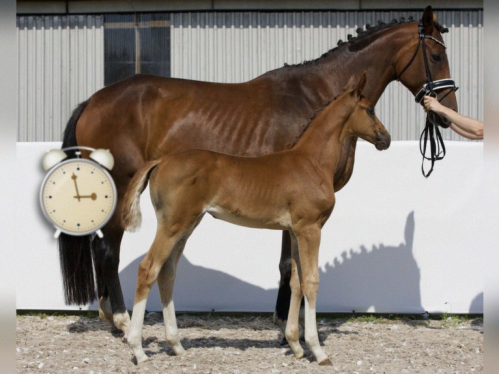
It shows {"hour": 2, "minute": 58}
